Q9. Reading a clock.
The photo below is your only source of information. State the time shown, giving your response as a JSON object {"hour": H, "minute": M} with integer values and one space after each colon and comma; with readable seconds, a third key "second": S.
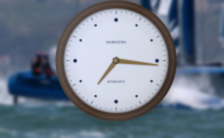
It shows {"hour": 7, "minute": 16}
